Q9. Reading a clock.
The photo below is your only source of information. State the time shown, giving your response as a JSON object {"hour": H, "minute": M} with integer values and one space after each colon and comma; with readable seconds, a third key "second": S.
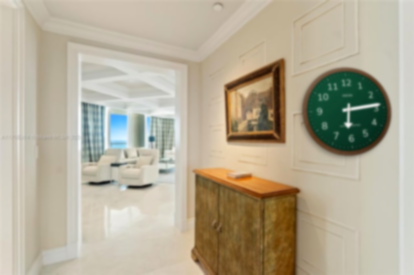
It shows {"hour": 6, "minute": 14}
